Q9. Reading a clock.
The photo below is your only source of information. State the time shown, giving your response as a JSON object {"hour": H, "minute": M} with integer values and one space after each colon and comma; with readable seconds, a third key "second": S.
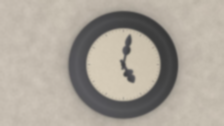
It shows {"hour": 5, "minute": 2}
